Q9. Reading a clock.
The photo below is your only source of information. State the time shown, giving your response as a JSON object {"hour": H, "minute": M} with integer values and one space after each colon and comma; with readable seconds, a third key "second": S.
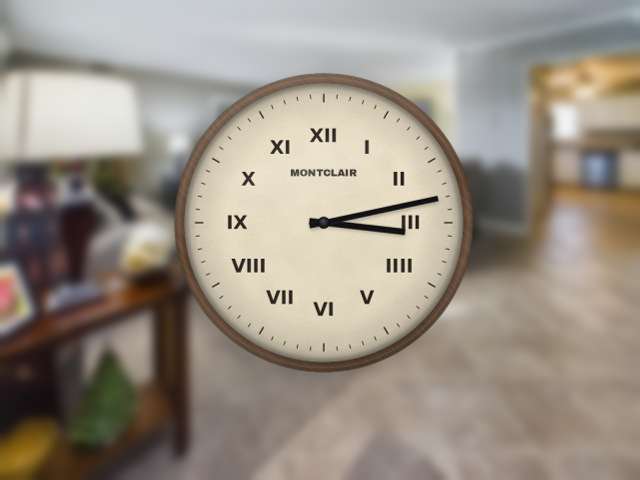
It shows {"hour": 3, "minute": 13}
